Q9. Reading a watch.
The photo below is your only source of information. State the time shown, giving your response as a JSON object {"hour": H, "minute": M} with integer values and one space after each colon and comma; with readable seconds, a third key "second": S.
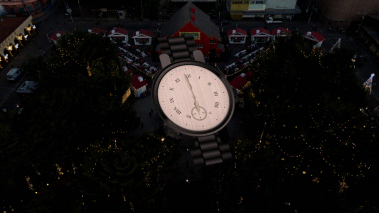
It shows {"hour": 5, "minute": 59}
